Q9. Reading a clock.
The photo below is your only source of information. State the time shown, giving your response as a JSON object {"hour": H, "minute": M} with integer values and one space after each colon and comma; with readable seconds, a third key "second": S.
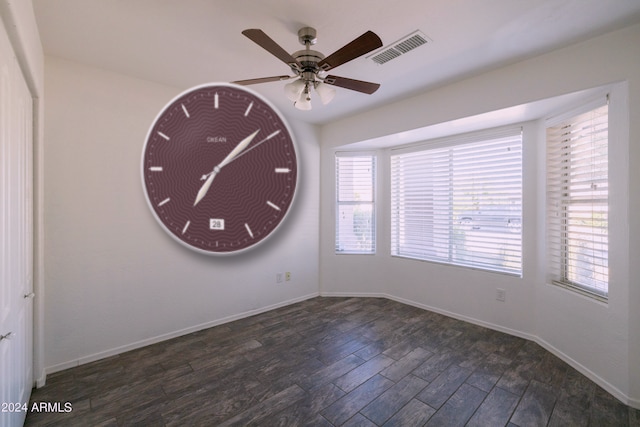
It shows {"hour": 7, "minute": 8, "second": 10}
